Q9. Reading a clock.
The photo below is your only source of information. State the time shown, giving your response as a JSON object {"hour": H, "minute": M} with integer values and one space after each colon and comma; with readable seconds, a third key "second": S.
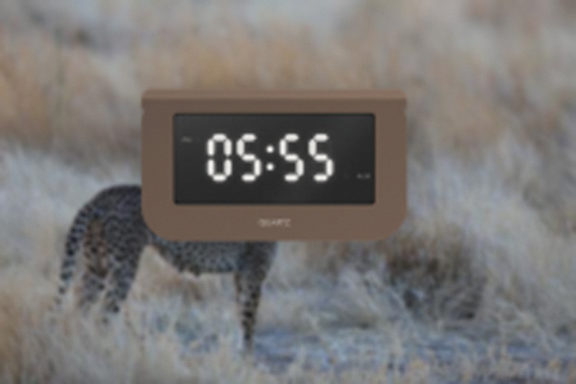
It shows {"hour": 5, "minute": 55}
